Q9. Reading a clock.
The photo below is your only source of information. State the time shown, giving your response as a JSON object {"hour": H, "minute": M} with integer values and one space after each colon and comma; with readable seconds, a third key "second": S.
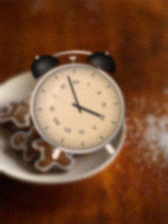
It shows {"hour": 3, "minute": 58}
